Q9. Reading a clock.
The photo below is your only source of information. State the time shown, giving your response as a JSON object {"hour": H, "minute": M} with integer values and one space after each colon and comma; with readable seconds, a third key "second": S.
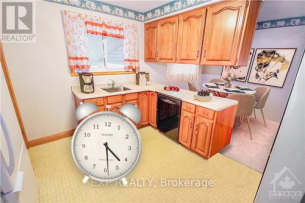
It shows {"hour": 4, "minute": 29}
